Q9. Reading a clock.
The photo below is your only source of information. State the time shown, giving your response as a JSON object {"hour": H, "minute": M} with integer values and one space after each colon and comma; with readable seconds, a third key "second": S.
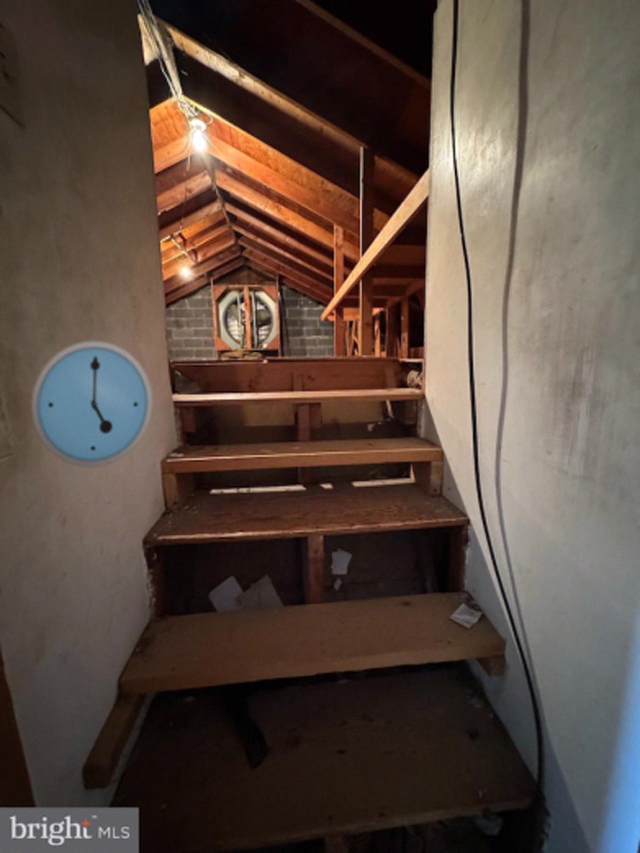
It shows {"hour": 5, "minute": 0}
